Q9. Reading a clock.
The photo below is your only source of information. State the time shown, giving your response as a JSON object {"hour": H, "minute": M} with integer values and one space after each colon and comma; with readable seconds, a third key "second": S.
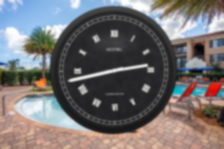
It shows {"hour": 2, "minute": 43}
